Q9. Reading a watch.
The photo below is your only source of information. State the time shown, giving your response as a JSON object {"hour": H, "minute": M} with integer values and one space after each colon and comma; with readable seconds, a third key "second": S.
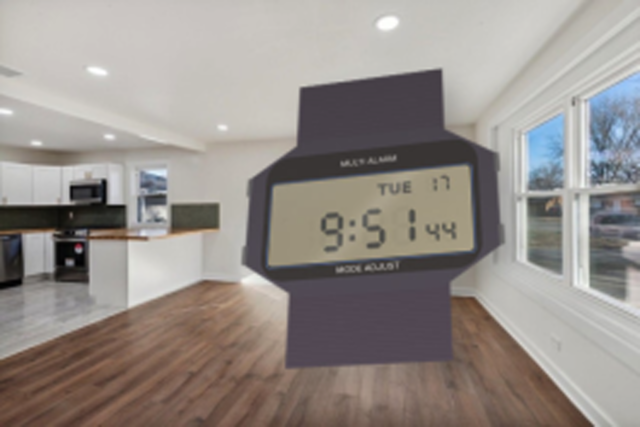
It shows {"hour": 9, "minute": 51, "second": 44}
